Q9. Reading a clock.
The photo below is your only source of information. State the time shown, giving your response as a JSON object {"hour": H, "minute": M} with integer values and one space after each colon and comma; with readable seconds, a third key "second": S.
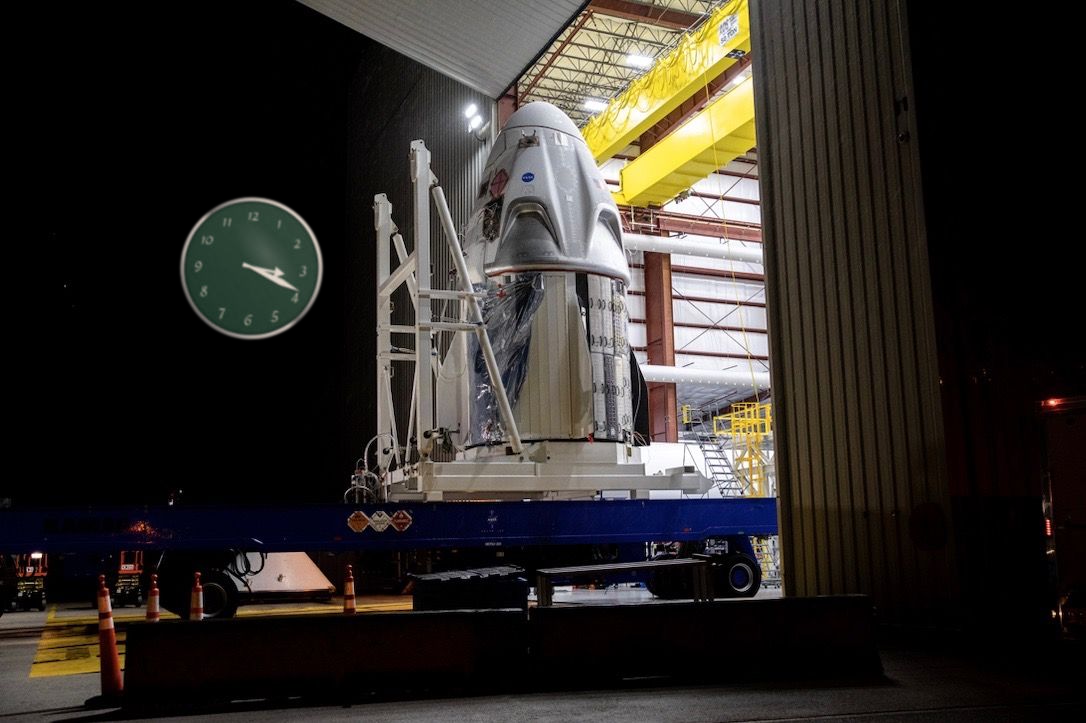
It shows {"hour": 3, "minute": 19}
